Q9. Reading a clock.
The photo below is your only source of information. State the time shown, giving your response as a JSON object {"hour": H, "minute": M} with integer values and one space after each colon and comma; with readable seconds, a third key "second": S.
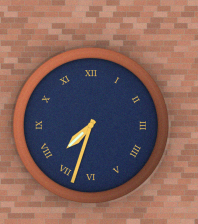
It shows {"hour": 7, "minute": 33}
